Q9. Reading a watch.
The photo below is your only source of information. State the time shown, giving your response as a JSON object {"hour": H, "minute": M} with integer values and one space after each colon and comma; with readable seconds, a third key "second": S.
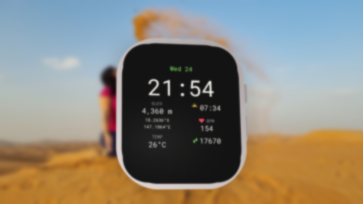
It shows {"hour": 21, "minute": 54}
